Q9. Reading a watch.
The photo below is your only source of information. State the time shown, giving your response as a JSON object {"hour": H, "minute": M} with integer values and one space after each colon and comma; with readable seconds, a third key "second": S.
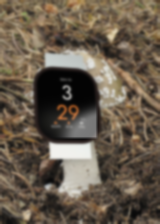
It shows {"hour": 3, "minute": 29}
